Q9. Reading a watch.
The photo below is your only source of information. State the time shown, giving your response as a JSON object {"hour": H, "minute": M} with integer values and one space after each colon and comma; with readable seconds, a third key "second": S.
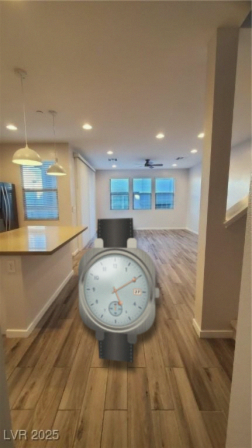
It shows {"hour": 5, "minute": 10}
